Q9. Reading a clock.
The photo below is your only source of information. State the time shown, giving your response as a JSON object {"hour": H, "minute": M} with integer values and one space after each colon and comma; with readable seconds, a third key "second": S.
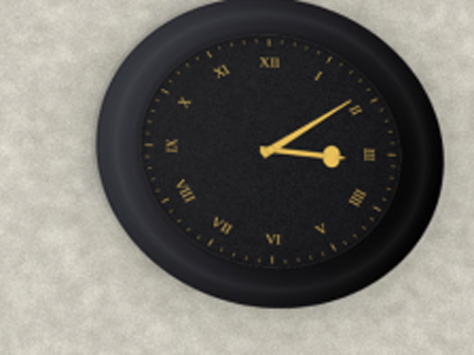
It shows {"hour": 3, "minute": 9}
